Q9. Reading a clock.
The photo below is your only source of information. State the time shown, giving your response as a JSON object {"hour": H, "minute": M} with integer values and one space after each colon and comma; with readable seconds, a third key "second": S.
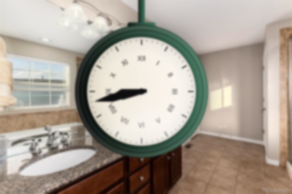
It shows {"hour": 8, "minute": 43}
